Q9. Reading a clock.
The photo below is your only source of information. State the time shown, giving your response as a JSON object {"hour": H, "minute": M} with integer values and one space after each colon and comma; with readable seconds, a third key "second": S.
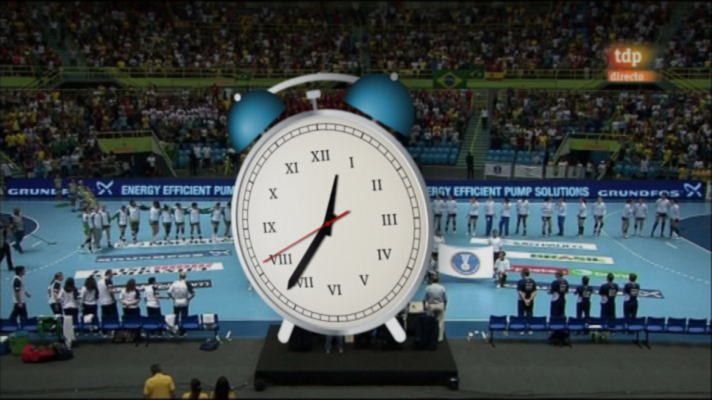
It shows {"hour": 12, "minute": 36, "second": 41}
